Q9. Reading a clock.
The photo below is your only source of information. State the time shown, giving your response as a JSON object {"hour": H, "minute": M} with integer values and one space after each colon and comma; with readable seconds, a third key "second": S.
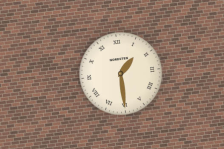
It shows {"hour": 1, "minute": 30}
